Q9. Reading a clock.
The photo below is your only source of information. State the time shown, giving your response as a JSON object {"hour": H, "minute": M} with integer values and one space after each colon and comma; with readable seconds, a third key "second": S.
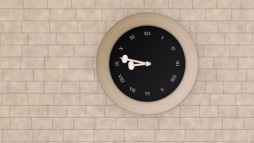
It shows {"hour": 8, "minute": 47}
